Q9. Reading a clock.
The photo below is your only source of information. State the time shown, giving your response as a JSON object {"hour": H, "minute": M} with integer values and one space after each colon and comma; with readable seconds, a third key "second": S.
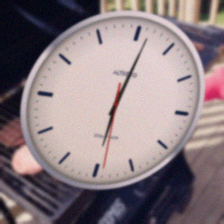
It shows {"hour": 6, "minute": 1, "second": 29}
